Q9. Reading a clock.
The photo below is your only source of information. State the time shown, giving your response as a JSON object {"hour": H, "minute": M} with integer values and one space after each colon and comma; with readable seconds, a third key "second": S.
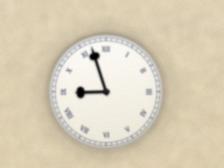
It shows {"hour": 8, "minute": 57}
